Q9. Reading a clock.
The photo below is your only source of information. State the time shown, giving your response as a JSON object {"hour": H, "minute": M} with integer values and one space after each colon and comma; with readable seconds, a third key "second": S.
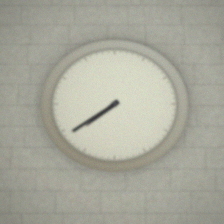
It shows {"hour": 7, "minute": 39}
